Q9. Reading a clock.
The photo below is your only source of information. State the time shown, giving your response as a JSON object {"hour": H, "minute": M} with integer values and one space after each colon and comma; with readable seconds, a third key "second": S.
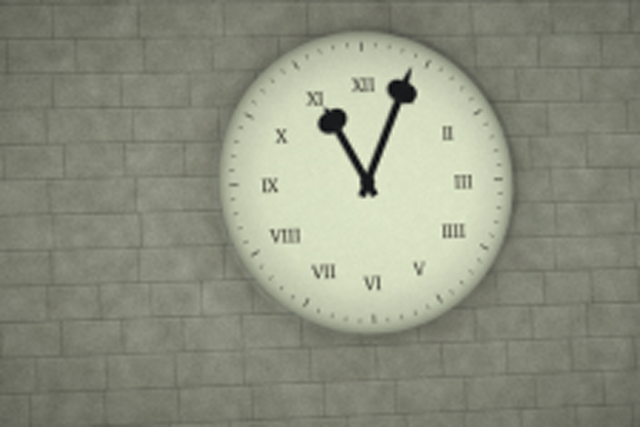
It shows {"hour": 11, "minute": 4}
